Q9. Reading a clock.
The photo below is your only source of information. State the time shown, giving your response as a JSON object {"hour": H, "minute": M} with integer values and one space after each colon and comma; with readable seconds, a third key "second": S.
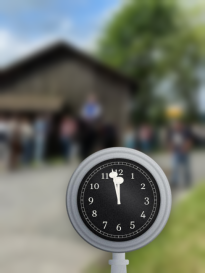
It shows {"hour": 11, "minute": 58}
